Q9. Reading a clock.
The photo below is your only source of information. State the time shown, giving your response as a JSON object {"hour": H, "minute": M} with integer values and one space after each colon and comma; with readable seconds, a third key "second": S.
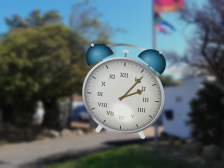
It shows {"hour": 2, "minute": 6}
